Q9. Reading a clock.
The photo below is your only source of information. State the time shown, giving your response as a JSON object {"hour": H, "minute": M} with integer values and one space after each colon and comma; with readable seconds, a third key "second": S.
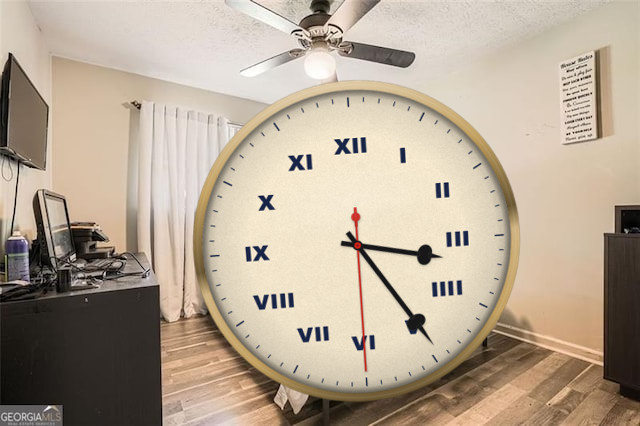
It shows {"hour": 3, "minute": 24, "second": 30}
